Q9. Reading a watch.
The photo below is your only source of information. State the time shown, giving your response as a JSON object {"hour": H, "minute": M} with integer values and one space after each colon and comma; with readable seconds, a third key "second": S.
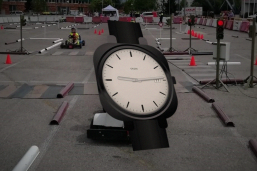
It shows {"hour": 9, "minute": 14}
